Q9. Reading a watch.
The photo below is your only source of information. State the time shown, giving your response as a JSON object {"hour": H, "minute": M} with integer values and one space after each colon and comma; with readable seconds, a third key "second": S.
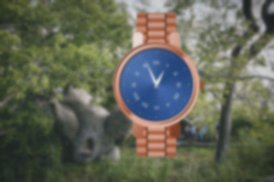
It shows {"hour": 12, "minute": 56}
